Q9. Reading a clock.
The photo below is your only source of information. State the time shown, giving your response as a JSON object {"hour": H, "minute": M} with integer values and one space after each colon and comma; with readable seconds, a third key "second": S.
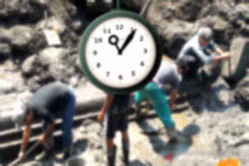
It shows {"hour": 11, "minute": 6}
